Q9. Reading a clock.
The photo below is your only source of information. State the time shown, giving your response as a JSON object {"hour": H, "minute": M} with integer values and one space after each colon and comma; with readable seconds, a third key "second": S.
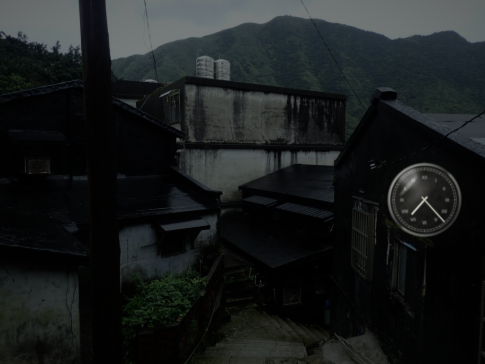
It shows {"hour": 7, "minute": 23}
